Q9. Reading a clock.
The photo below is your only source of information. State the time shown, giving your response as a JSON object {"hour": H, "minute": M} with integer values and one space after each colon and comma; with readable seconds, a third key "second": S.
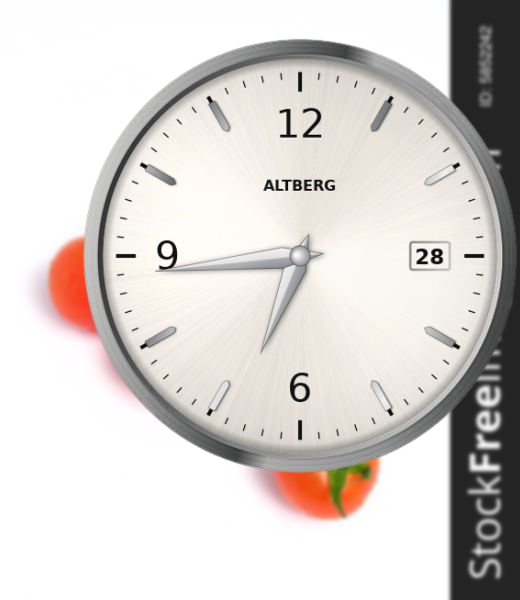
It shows {"hour": 6, "minute": 44}
